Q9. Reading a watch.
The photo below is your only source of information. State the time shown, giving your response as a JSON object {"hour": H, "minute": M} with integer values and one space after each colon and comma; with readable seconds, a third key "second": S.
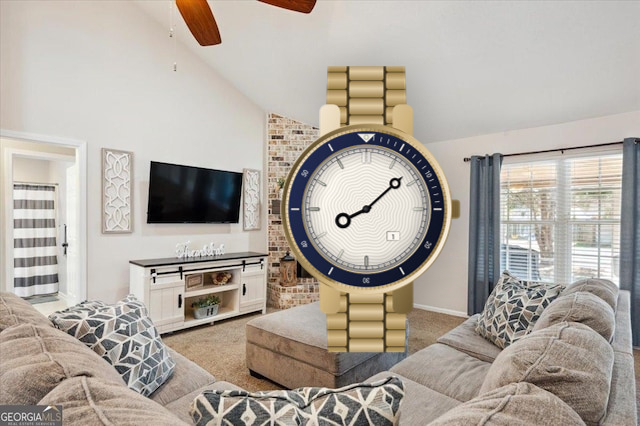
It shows {"hour": 8, "minute": 8}
